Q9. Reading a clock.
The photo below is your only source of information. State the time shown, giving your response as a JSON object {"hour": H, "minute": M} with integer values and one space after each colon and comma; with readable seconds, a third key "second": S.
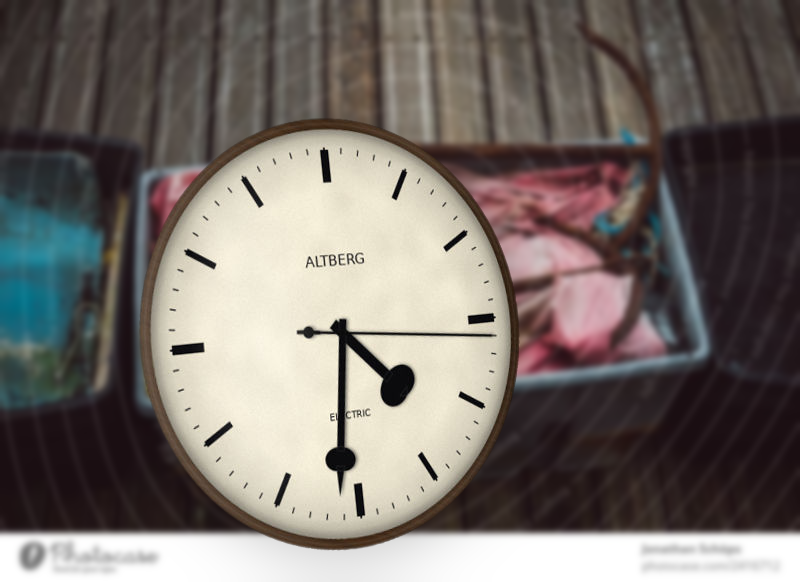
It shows {"hour": 4, "minute": 31, "second": 16}
